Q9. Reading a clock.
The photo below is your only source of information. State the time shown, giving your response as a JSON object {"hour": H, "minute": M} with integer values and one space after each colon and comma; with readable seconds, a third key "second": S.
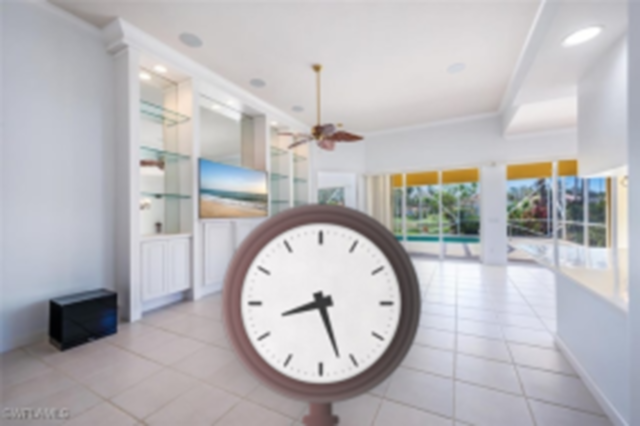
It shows {"hour": 8, "minute": 27}
